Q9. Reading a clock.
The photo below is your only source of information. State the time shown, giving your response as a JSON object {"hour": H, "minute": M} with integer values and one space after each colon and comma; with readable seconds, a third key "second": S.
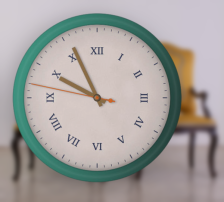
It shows {"hour": 9, "minute": 55, "second": 47}
